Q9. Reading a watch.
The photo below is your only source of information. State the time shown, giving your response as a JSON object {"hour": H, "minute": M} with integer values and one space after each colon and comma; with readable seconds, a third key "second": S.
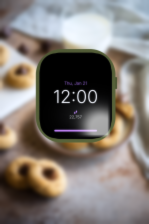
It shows {"hour": 12, "minute": 0}
